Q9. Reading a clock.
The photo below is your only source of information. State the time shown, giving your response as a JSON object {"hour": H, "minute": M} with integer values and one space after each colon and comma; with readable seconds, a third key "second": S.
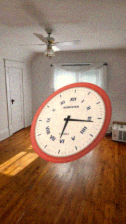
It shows {"hour": 6, "minute": 16}
